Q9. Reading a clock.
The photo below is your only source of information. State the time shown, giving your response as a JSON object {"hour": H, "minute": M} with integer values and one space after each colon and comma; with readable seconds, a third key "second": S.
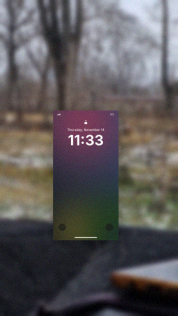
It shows {"hour": 11, "minute": 33}
